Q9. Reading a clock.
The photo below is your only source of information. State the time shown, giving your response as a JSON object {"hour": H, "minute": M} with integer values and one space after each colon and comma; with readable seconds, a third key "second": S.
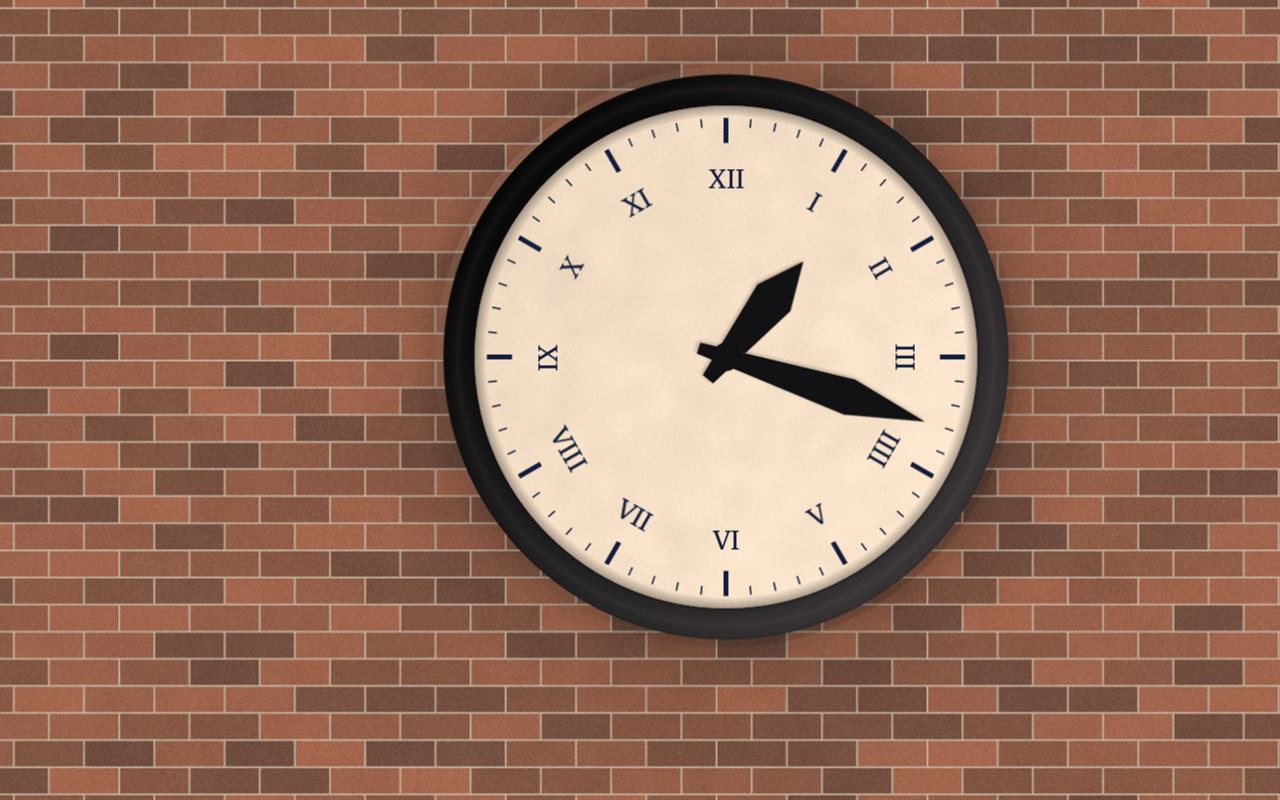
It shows {"hour": 1, "minute": 18}
